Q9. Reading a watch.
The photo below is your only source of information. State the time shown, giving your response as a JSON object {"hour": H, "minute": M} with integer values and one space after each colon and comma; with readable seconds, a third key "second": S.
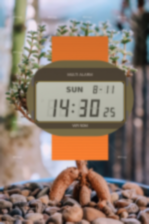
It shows {"hour": 14, "minute": 30}
